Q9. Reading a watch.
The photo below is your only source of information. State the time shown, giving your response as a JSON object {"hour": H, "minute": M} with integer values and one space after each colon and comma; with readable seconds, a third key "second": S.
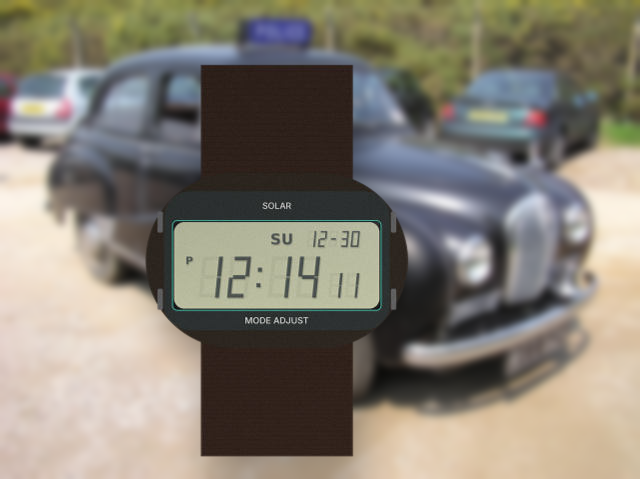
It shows {"hour": 12, "minute": 14, "second": 11}
